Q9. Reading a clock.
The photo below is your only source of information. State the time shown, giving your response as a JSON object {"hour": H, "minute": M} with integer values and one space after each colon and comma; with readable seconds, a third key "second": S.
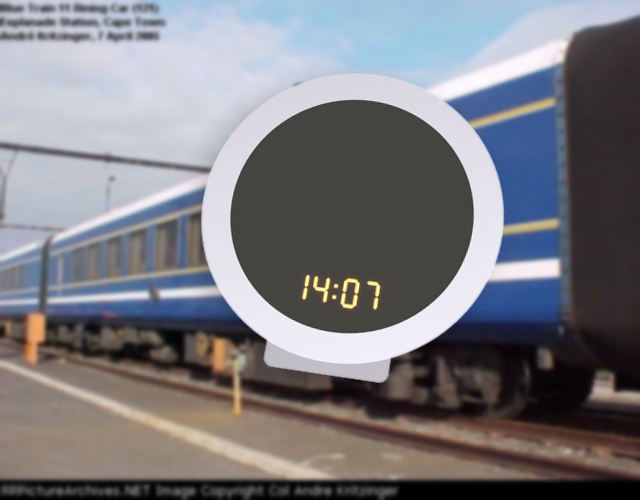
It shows {"hour": 14, "minute": 7}
